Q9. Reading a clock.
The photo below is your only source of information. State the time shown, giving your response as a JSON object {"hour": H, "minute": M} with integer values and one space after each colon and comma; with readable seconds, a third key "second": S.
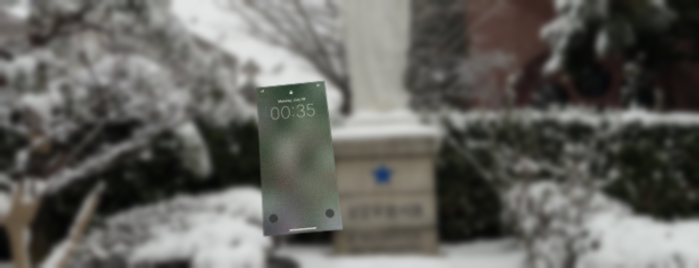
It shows {"hour": 0, "minute": 35}
